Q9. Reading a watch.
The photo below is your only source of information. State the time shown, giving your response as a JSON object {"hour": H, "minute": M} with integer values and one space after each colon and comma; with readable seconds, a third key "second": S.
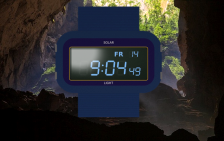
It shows {"hour": 9, "minute": 4, "second": 49}
